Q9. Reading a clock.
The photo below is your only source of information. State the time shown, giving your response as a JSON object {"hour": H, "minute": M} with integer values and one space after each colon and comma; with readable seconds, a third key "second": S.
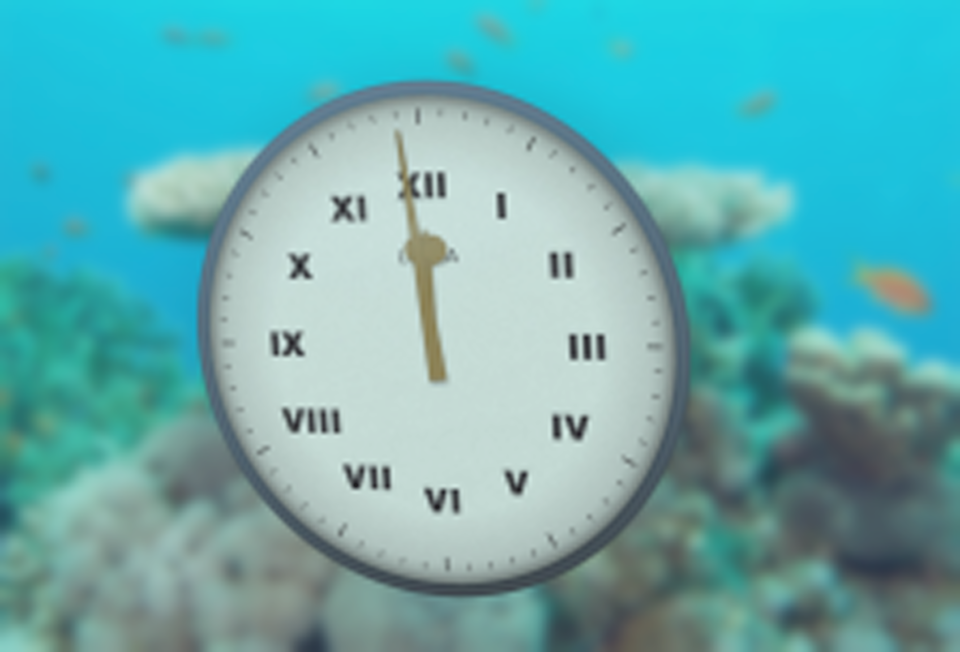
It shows {"hour": 11, "minute": 59}
